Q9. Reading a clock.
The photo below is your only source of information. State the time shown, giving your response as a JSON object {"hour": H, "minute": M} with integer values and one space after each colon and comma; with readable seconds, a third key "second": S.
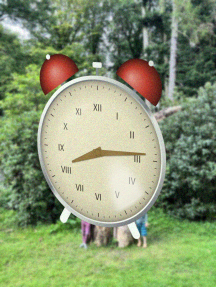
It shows {"hour": 8, "minute": 14}
